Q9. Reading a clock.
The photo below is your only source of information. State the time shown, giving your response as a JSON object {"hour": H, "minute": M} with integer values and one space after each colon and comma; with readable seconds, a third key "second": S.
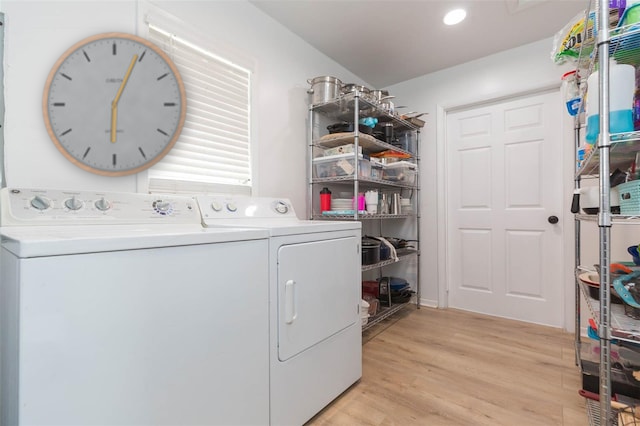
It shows {"hour": 6, "minute": 4}
